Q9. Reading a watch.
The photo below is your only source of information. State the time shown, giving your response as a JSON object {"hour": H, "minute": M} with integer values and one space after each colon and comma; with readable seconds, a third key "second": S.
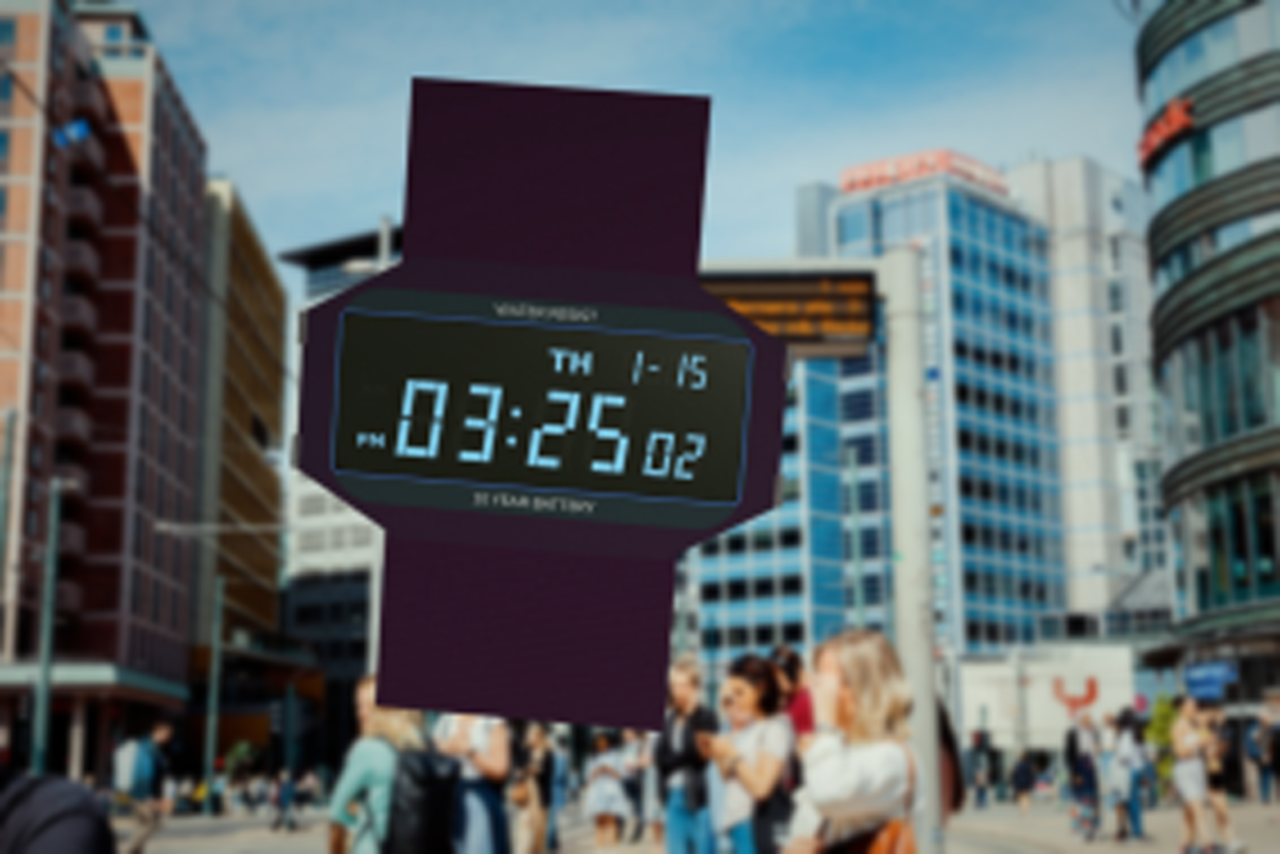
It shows {"hour": 3, "minute": 25, "second": 2}
